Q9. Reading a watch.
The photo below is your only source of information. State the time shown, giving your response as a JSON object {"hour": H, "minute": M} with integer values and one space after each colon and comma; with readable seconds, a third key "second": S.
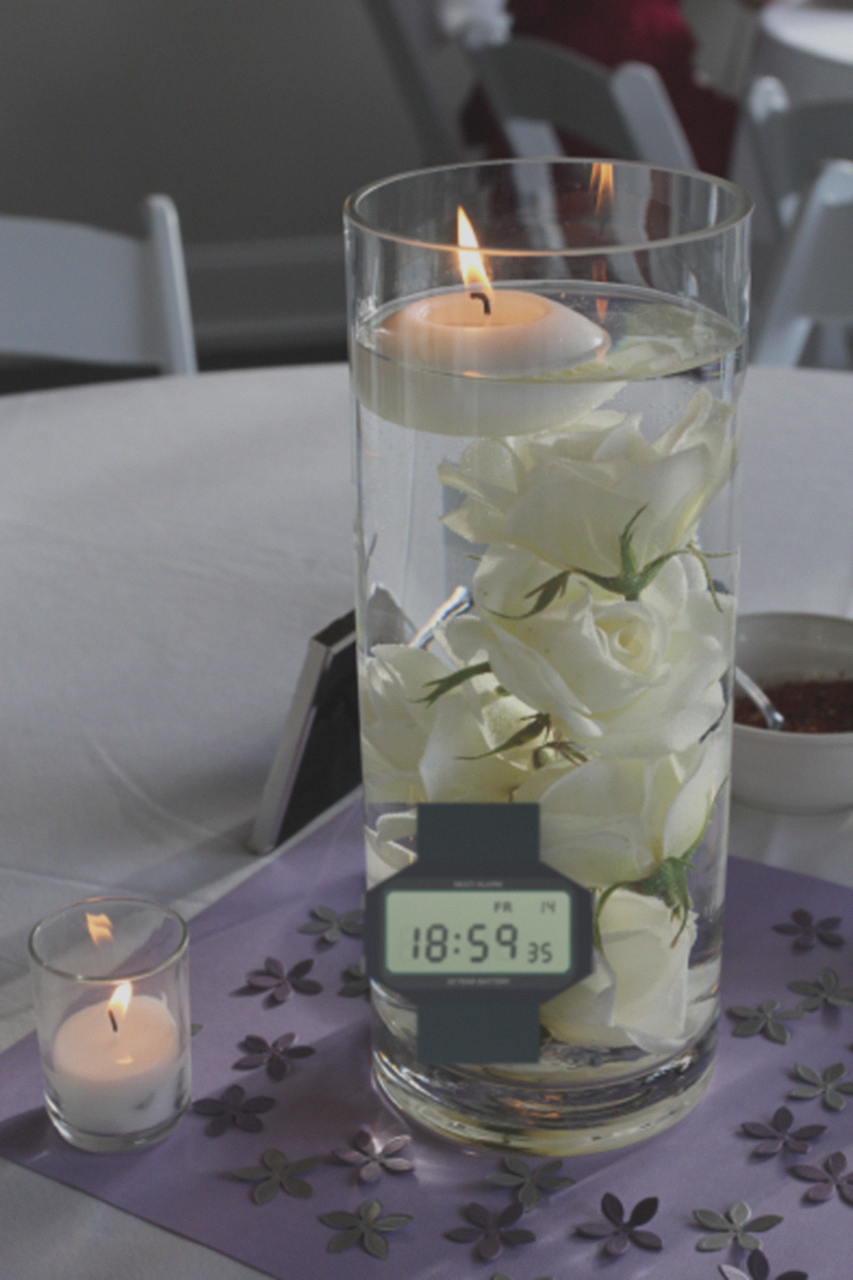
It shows {"hour": 18, "minute": 59}
